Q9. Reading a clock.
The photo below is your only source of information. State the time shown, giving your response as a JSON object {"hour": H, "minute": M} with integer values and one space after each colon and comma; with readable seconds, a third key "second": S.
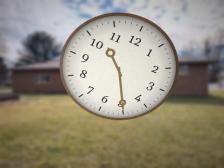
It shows {"hour": 10, "minute": 25}
